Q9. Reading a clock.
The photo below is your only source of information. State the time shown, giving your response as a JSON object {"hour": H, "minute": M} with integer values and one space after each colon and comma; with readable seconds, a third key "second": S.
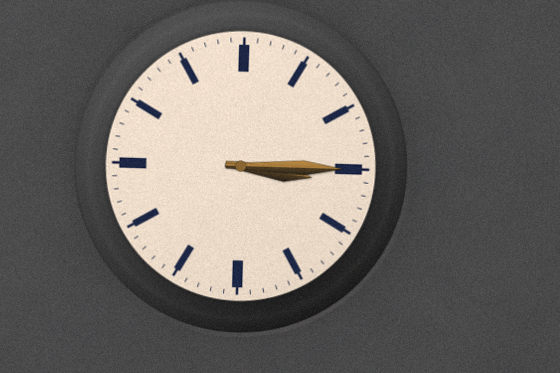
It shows {"hour": 3, "minute": 15}
